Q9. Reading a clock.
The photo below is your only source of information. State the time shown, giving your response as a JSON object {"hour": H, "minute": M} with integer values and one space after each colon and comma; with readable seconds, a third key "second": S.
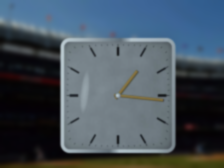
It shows {"hour": 1, "minute": 16}
